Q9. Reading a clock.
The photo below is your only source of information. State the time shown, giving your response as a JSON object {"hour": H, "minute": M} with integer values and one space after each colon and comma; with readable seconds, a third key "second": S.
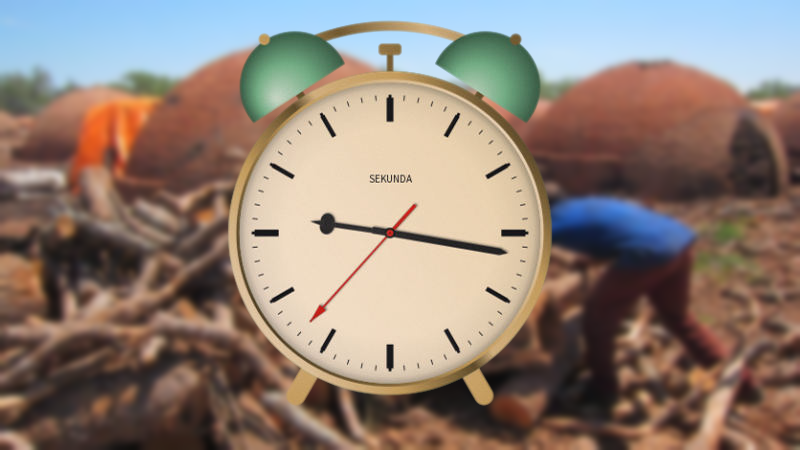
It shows {"hour": 9, "minute": 16, "second": 37}
